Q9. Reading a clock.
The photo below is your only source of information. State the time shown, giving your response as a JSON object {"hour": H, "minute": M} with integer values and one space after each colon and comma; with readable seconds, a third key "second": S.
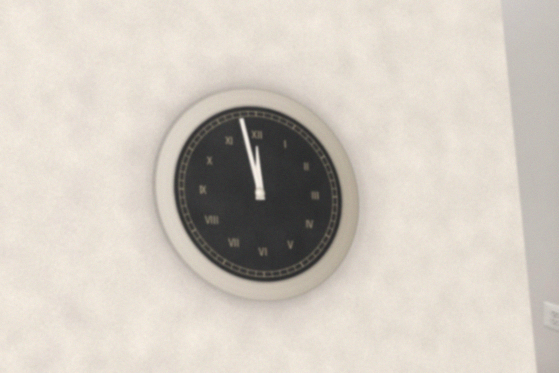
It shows {"hour": 11, "minute": 58}
